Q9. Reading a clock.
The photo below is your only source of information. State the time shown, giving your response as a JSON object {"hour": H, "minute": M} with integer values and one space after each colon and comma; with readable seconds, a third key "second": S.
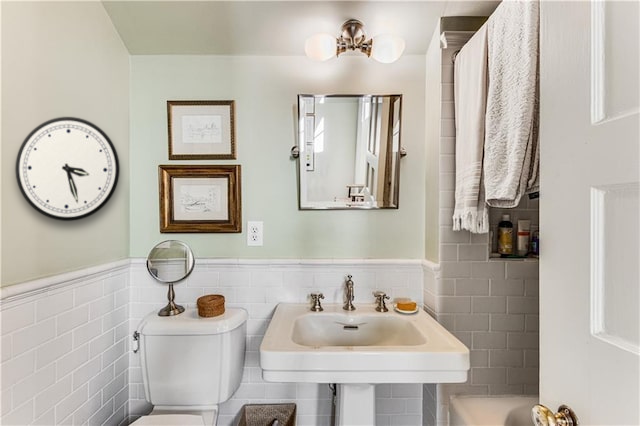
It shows {"hour": 3, "minute": 27}
